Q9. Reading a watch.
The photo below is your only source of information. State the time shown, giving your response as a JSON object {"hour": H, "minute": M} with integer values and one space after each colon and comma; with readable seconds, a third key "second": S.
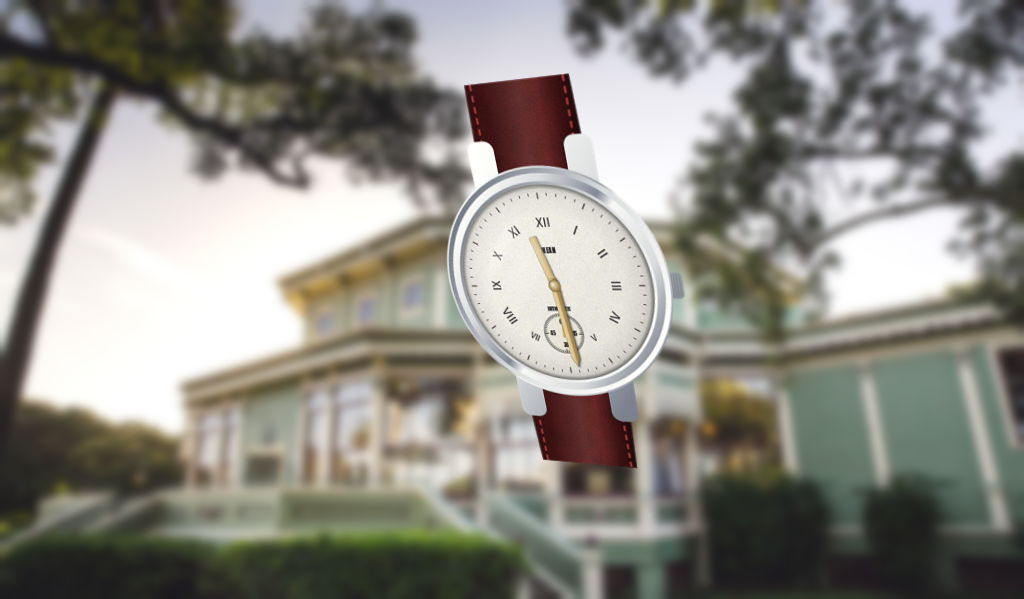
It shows {"hour": 11, "minute": 29}
